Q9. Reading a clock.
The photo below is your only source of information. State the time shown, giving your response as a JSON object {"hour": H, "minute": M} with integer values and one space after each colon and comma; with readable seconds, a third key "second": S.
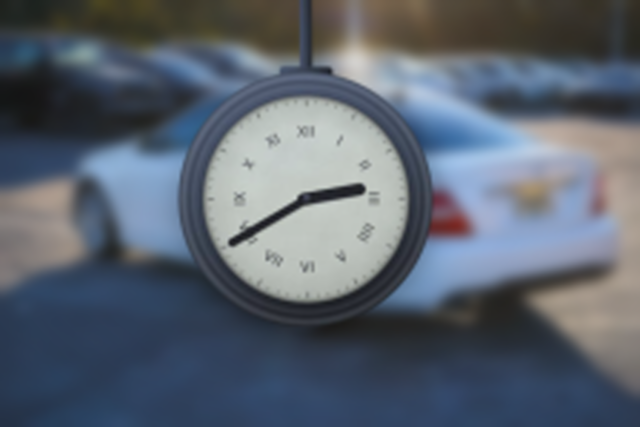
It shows {"hour": 2, "minute": 40}
